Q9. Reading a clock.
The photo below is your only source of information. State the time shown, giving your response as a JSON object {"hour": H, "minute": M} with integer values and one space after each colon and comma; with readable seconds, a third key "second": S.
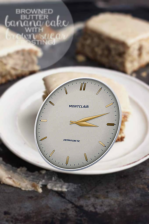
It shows {"hour": 3, "minute": 12}
